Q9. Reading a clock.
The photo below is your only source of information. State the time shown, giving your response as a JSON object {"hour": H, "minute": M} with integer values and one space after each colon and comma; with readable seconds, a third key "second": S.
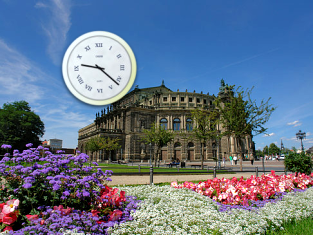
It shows {"hour": 9, "minute": 22}
